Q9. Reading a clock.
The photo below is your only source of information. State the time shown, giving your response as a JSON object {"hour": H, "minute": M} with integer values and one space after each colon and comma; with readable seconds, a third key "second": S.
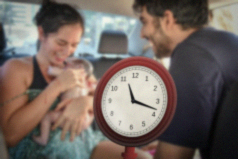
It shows {"hour": 11, "minute": 18}
